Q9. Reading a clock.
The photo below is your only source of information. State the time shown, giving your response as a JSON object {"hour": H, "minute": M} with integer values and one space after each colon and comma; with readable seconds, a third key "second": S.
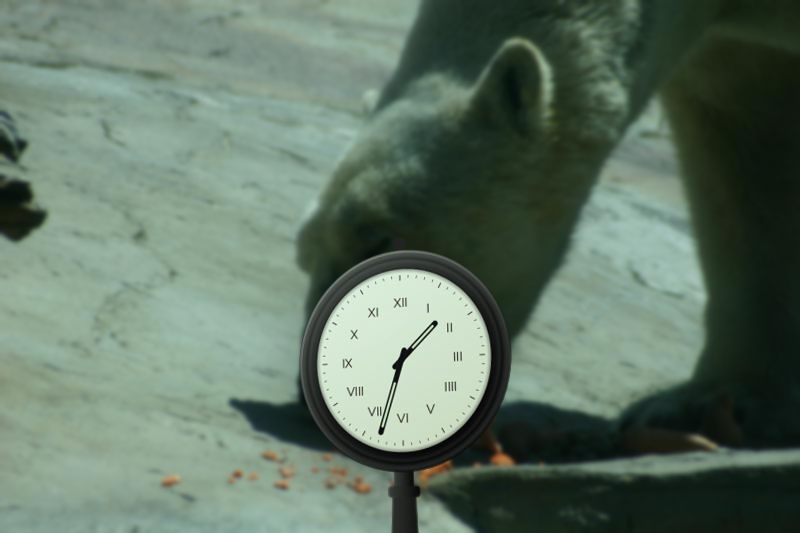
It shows {"hour": 1, "minute": 33}
